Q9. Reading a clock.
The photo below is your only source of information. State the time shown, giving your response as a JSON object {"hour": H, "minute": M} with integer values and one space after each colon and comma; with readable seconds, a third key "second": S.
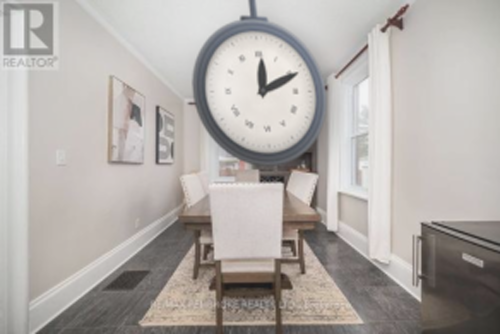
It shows {"hour": 12, "minute": 11}
